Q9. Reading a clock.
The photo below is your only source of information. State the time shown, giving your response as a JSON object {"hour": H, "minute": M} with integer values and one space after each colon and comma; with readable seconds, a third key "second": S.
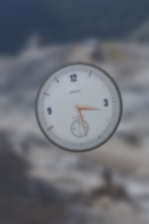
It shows {"hour": 3, "minute": 28}
